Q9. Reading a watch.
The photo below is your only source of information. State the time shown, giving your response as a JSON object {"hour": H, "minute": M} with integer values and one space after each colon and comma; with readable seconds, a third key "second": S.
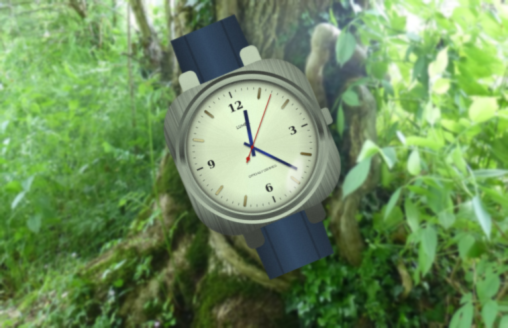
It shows {"hour": 12, "minute": 23, "second": 7}
